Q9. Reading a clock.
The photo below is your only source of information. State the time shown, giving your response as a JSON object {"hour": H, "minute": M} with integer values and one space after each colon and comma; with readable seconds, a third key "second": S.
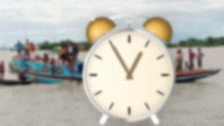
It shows {"hour": 12, "minute": 55}
